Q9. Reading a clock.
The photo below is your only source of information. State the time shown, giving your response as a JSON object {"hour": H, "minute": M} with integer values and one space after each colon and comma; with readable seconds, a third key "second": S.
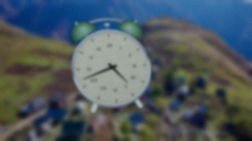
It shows {"hour": 4, "minute": 42}
